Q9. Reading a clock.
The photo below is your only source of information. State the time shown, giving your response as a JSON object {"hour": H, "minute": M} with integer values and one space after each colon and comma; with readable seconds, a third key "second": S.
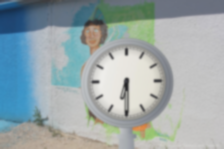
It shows {"hour": 6, "minute": 30}
